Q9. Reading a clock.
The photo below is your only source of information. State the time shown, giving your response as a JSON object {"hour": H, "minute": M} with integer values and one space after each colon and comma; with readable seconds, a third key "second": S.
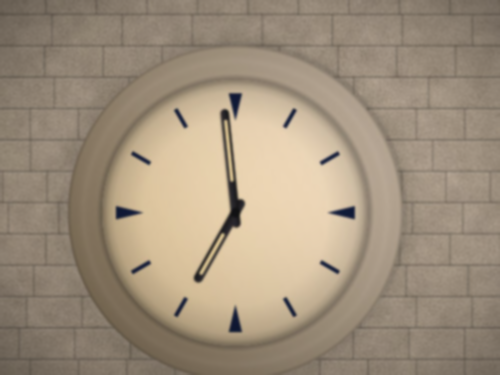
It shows {"hour": 6, "minute": 59}
